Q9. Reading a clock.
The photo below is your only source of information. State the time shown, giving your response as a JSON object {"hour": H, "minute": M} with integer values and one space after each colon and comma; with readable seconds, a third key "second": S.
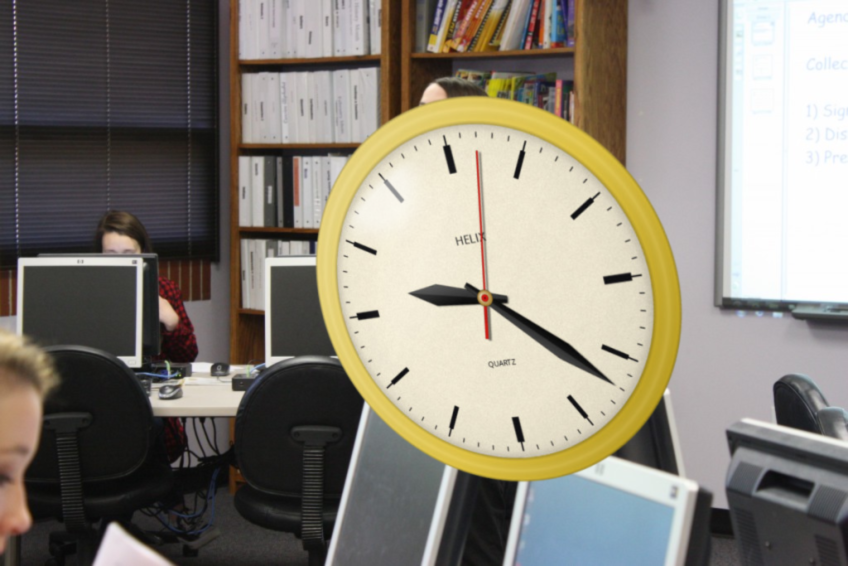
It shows {"hour": 9, "minute": 22, "second": 2}
